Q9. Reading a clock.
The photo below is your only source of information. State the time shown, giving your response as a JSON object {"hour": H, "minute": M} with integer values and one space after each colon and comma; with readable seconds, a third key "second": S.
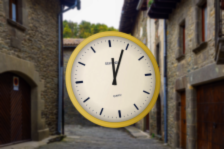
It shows {"hour": 12, "minute": 4}
